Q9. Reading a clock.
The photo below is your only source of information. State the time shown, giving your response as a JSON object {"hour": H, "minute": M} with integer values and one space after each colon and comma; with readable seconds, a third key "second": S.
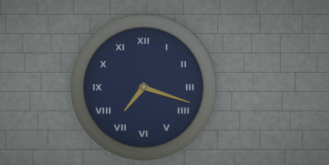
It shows {"hour": 7, "minute": 18}
